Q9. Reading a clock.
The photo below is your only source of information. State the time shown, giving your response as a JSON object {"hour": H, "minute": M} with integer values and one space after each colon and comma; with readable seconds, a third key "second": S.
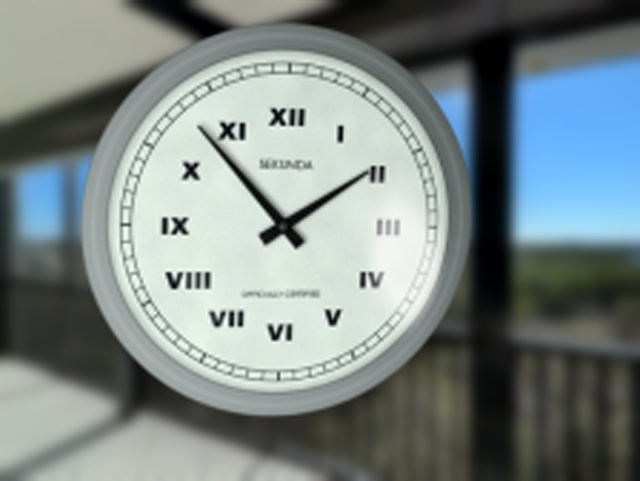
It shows {"hour": 1, "minute": 53}
